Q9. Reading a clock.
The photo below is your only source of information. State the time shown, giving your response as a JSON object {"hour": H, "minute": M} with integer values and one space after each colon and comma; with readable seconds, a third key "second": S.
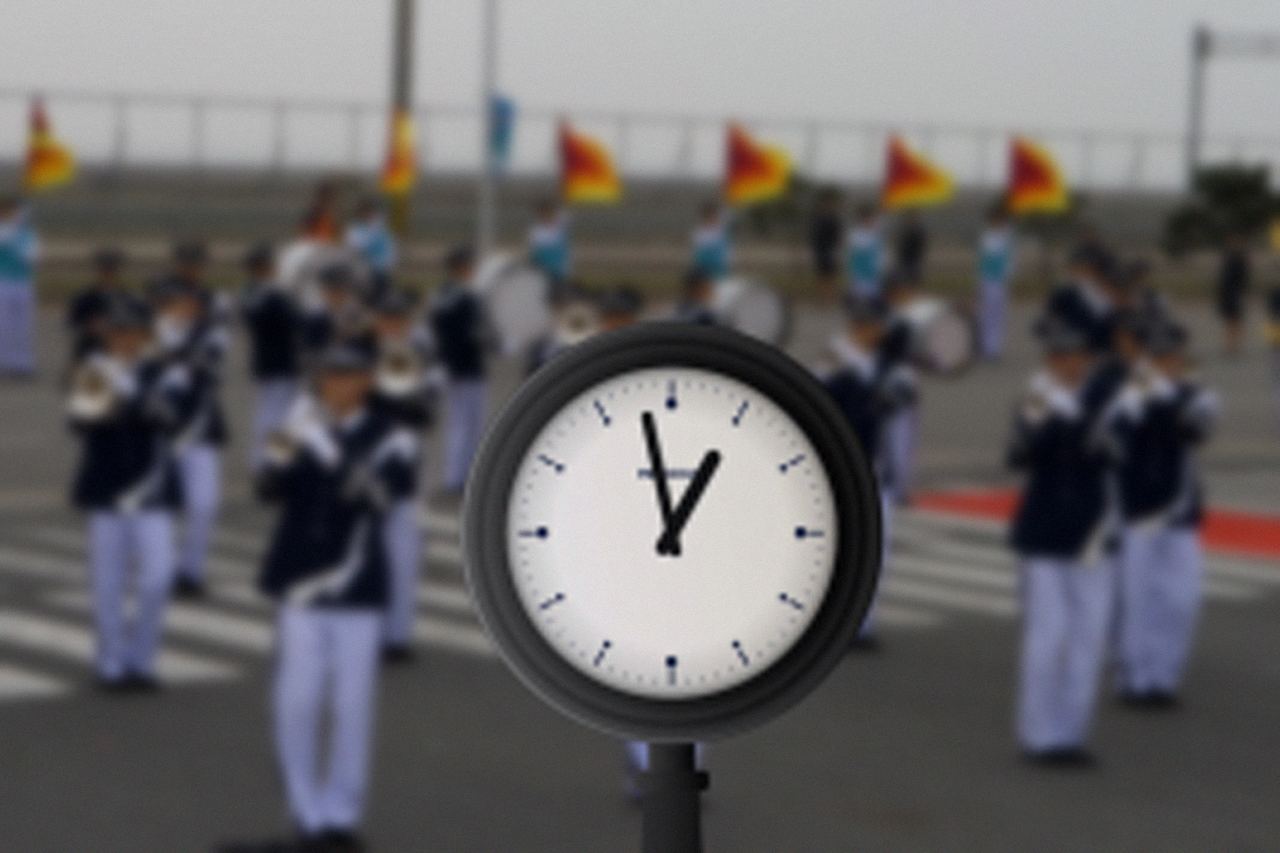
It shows {"hour": 12, "minute": 58}
